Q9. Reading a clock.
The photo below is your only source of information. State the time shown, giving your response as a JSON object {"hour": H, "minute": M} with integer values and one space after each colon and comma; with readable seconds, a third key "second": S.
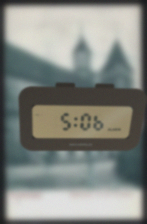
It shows {"hour": 5, "minute": 6}
